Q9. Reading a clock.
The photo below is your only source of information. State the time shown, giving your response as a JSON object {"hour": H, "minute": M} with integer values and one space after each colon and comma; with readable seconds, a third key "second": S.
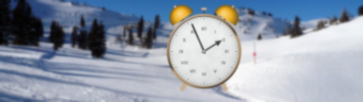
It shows {"hour": 1, "minute": 56}
